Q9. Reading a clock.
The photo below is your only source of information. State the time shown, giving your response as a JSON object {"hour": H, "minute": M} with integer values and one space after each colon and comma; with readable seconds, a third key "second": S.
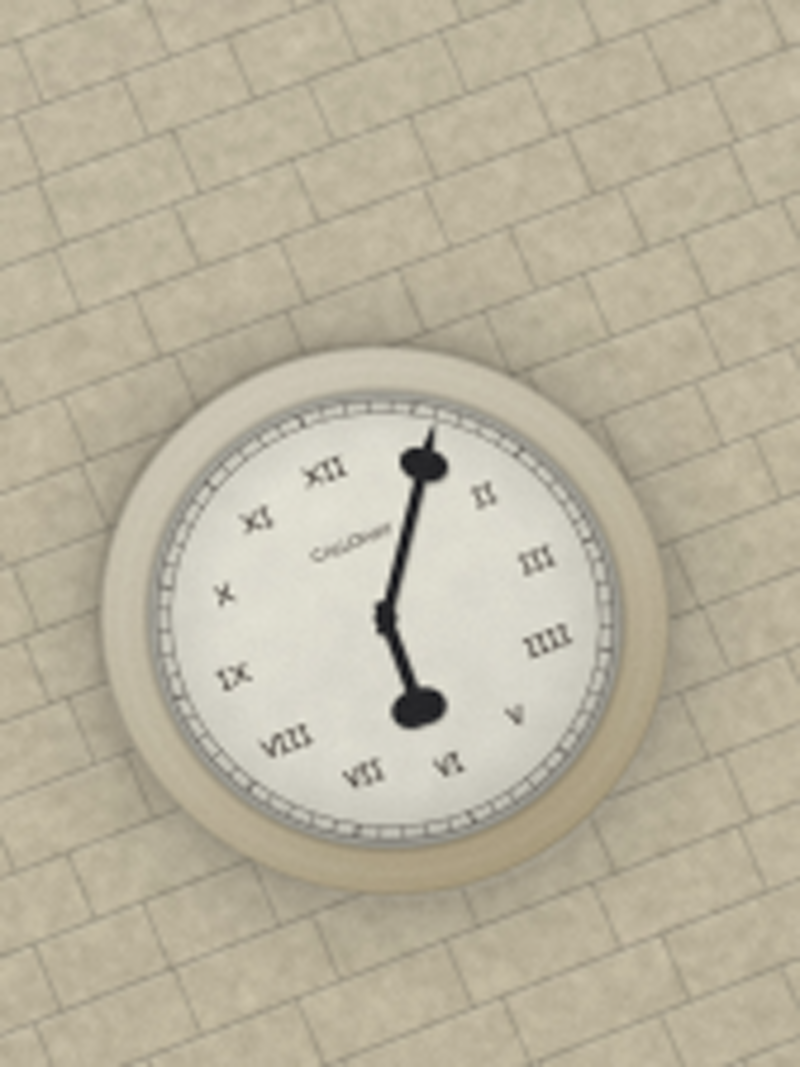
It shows {"hour": 6, "minute": 6}
